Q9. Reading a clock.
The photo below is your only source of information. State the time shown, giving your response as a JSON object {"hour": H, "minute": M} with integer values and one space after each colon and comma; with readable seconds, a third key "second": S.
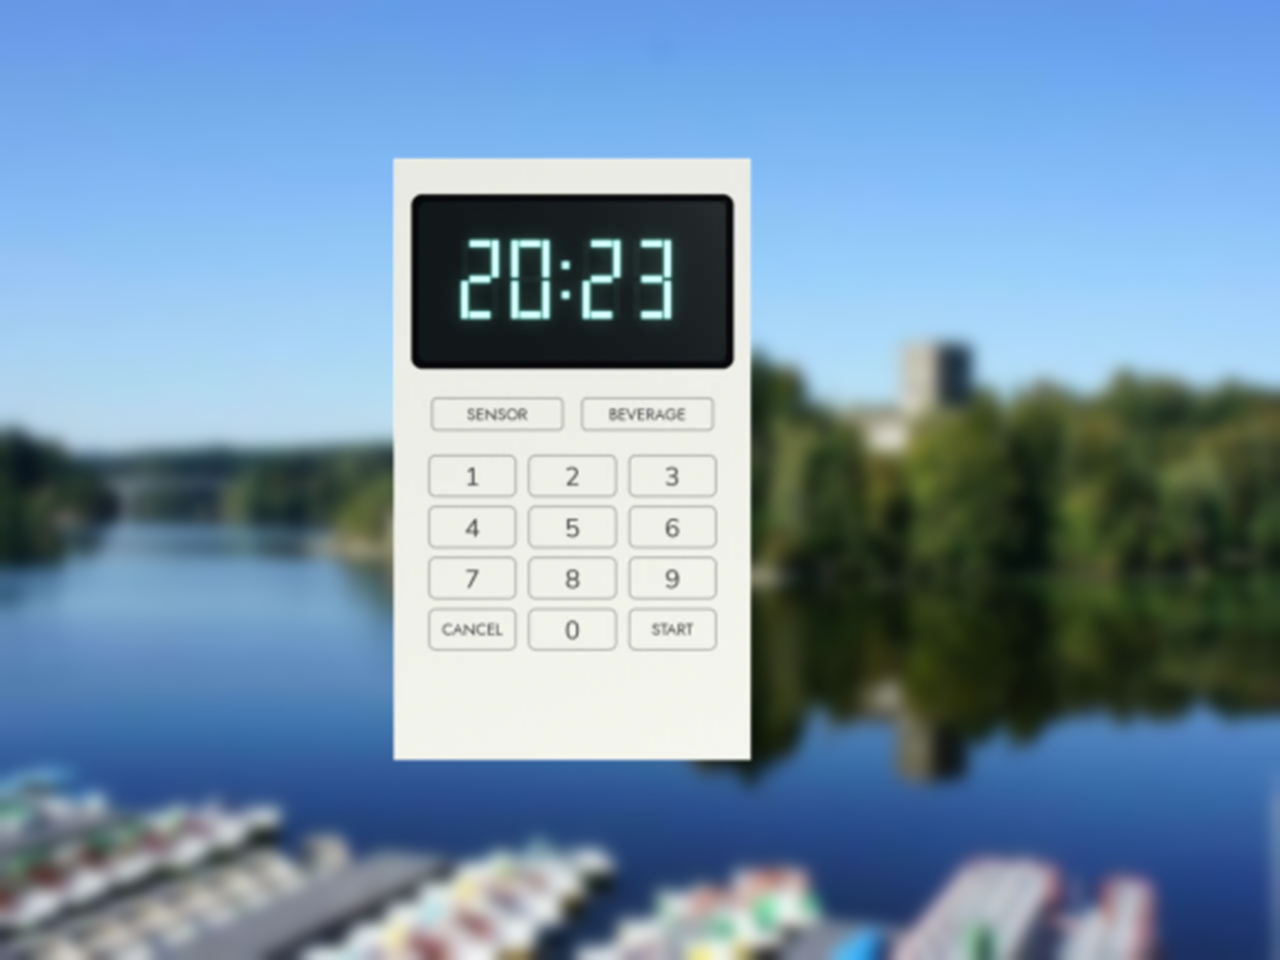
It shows {"hour": 20, "minute": 23}
